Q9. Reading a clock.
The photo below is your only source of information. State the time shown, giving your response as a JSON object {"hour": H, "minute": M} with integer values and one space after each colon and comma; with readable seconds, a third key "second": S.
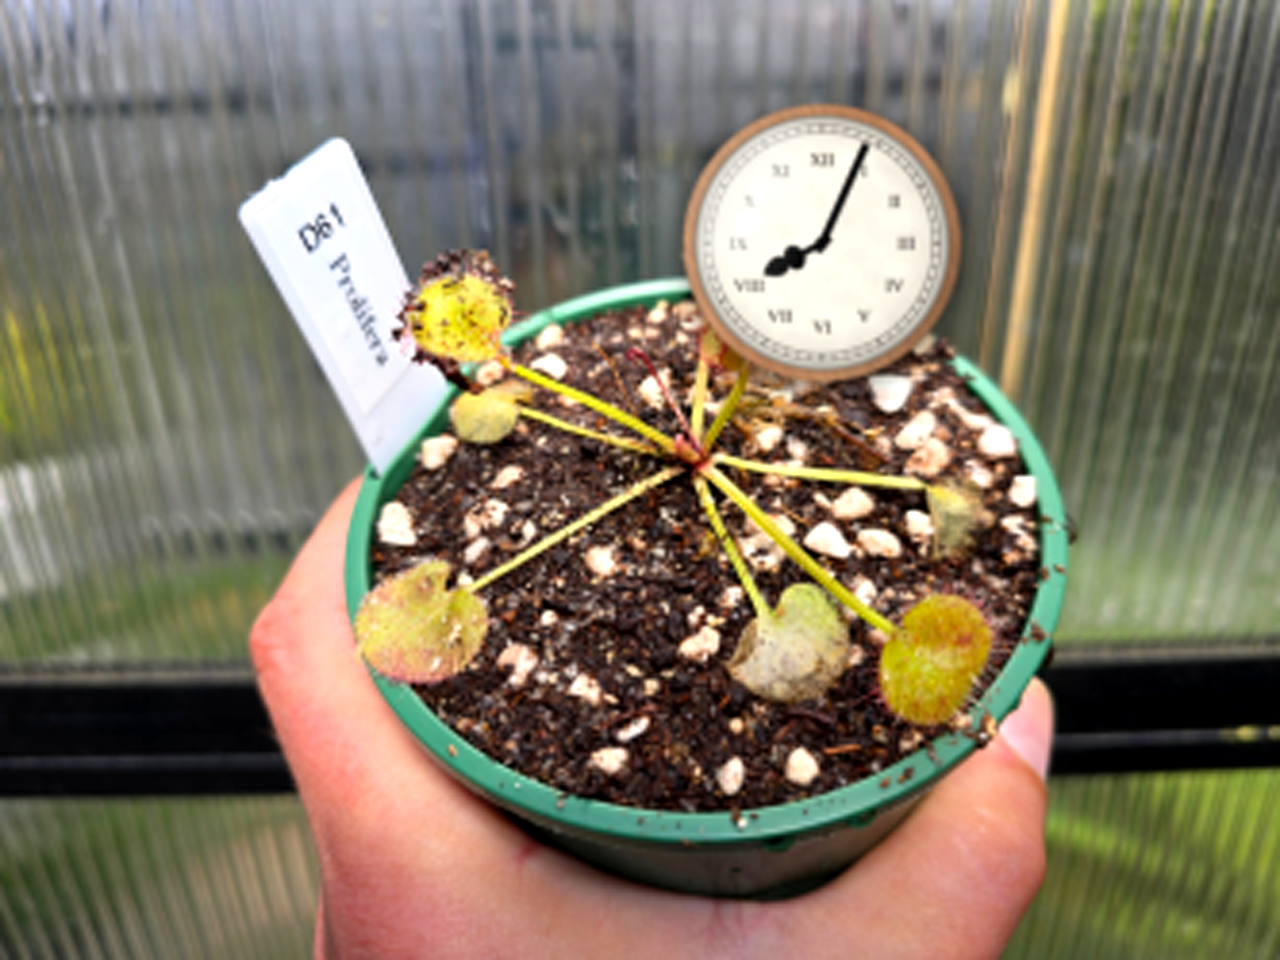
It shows {"hour": 8, "minute": 4}
